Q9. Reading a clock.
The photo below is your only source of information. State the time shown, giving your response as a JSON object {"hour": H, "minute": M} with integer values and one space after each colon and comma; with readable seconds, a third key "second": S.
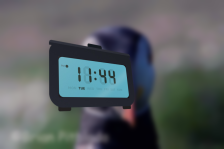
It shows {"hour": 11, "minute": 44}
